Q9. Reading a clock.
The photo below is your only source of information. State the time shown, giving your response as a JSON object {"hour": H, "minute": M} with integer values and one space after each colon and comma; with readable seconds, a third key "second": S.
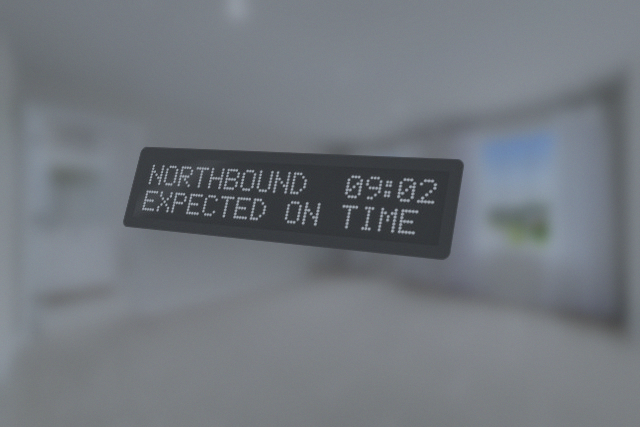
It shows {"hour": 9, "minute": 2}
